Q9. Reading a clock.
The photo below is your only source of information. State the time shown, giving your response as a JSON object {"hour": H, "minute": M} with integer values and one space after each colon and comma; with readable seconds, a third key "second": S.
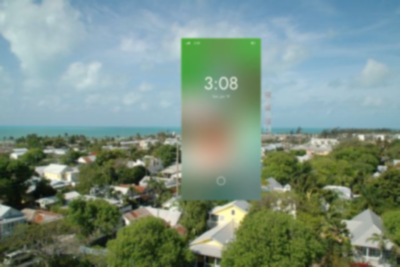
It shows {"hour": 3, "minute": 8}
